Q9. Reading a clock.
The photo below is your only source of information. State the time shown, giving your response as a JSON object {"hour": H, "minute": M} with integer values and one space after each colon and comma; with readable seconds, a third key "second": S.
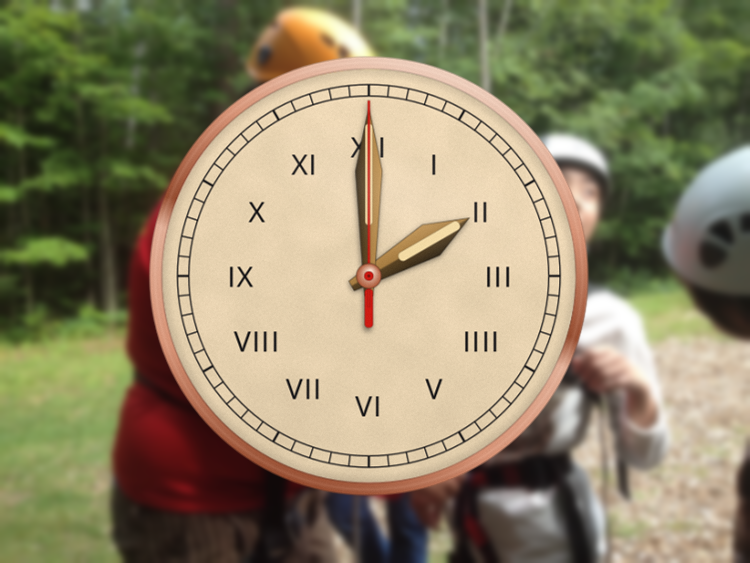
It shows {"hour": 2, "minute": 0, "second": 0}
